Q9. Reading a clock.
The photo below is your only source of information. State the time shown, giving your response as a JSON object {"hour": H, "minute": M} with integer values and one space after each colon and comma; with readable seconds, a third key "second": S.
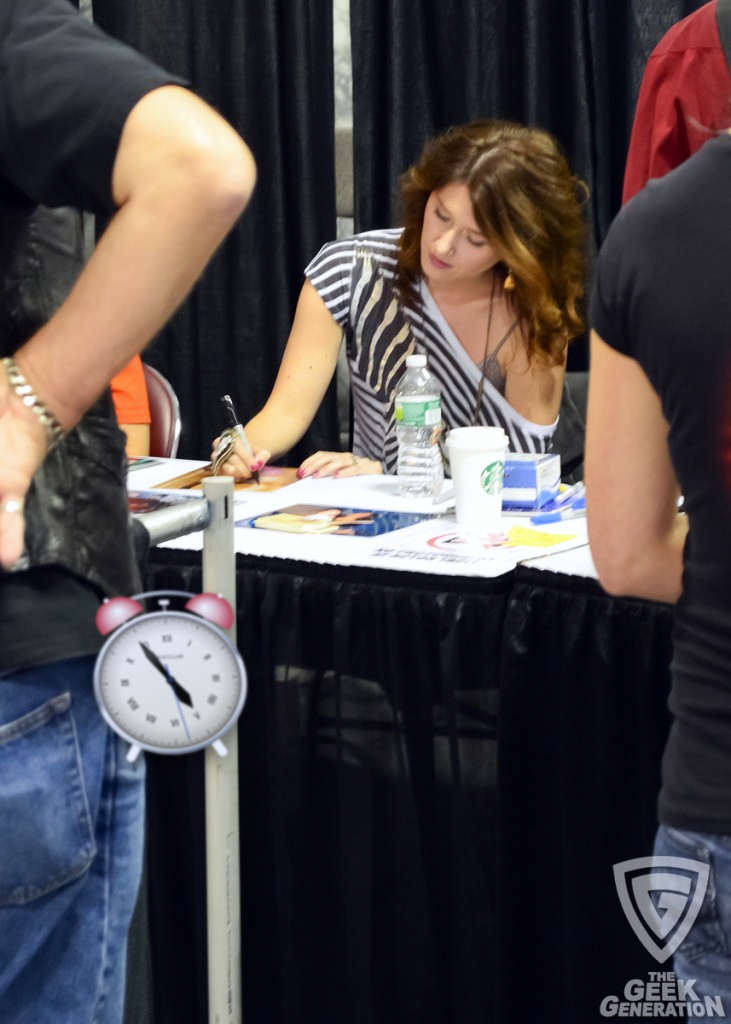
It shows {"hour": 4, "minute": 54, "second": 28}
